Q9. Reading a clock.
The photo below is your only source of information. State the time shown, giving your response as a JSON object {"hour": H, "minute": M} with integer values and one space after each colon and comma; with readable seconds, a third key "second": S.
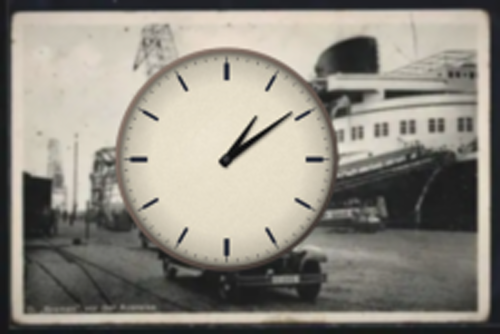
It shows {"hour": 1, "minute": 9}
